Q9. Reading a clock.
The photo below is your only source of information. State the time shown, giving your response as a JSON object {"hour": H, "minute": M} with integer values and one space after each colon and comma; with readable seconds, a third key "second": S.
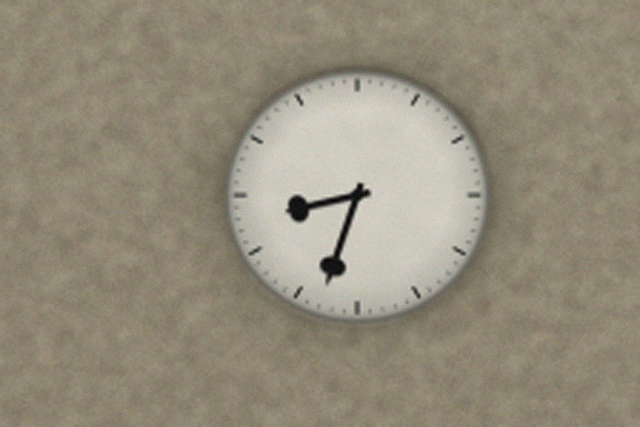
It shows {"hour": 8, "minute": 33}
